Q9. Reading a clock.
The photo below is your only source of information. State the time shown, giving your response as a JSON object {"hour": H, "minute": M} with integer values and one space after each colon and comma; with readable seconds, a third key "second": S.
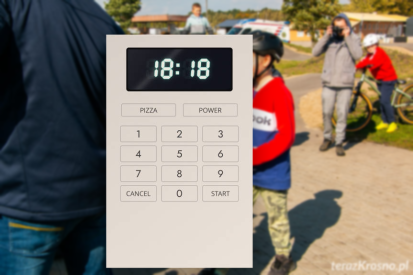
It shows {"hour": 18, "minute": 18}
